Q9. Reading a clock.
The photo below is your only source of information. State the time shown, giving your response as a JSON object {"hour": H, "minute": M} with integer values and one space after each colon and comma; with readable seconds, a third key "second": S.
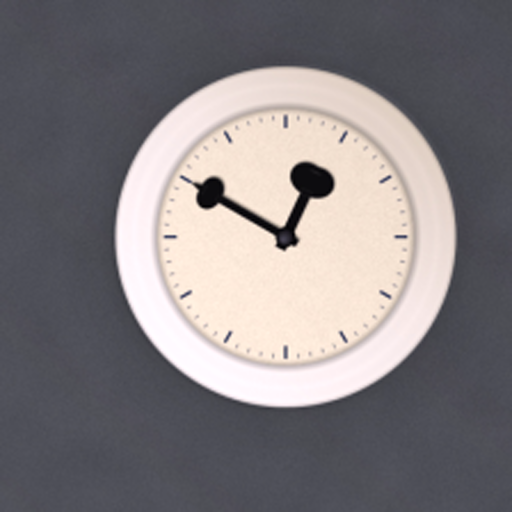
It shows {"hour": 12, "minute": 50}
